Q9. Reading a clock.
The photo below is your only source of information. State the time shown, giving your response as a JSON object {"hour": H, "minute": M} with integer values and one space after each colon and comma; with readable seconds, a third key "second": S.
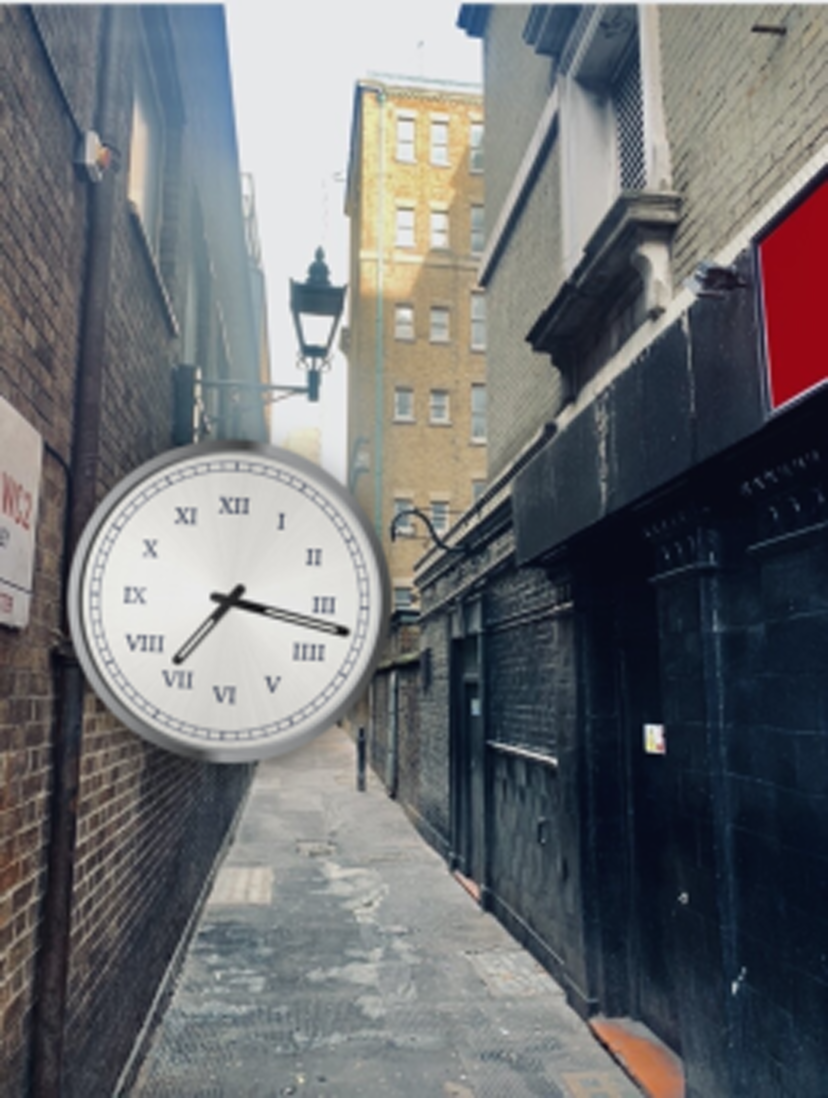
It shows {"hour": 7, "minute": 17}
